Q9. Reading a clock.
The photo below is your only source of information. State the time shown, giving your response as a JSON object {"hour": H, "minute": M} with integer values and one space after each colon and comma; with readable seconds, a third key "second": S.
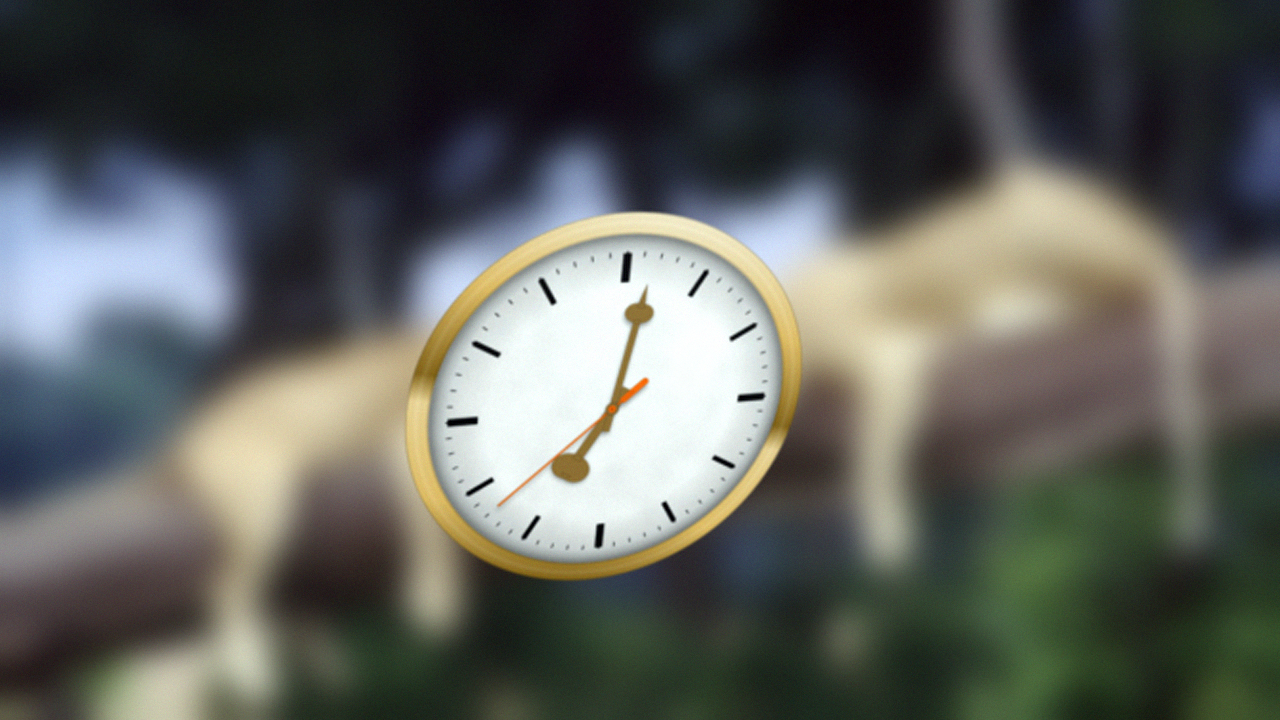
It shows {"hour": 7, "minute": 1, "second": 38}
